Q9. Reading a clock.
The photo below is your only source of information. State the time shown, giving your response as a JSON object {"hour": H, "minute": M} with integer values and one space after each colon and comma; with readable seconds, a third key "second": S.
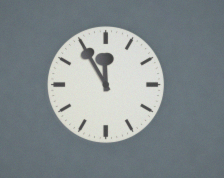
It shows {"hour": 11, "minute": 55}
